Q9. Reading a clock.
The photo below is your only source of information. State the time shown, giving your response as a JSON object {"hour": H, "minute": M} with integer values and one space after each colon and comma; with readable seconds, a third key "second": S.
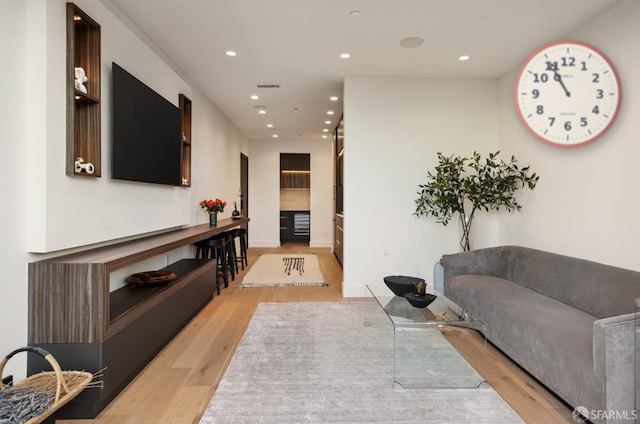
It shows {"hour": 10, "minute": 55}
